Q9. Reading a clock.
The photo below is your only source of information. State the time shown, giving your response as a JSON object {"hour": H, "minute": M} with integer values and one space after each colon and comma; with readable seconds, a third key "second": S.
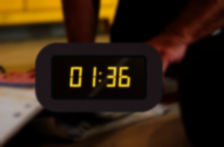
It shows {"hour": 1, "minute": 36}
